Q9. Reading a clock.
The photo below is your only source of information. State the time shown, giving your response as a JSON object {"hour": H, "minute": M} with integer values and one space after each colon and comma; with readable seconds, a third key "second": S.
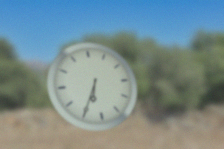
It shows {"hour": 6, "minute": 35}
